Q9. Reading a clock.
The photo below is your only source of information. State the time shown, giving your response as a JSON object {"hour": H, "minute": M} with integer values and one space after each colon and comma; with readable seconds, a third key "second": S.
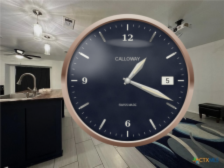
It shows {"hour": 1, "minute": 19}
